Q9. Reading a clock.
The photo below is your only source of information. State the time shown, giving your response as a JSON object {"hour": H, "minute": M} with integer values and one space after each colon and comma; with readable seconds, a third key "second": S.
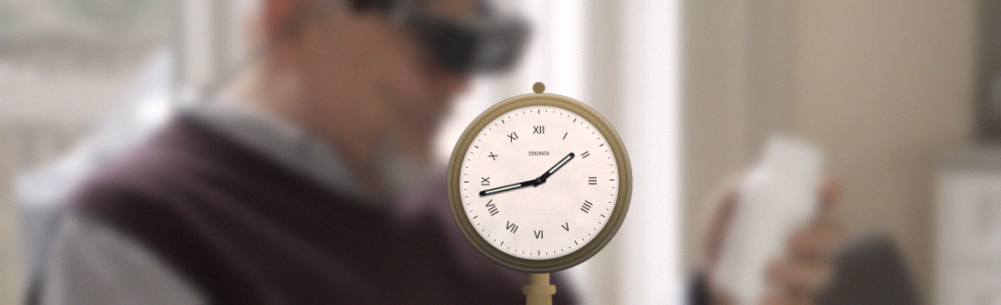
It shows {"hour": 1, "minute": 43}
